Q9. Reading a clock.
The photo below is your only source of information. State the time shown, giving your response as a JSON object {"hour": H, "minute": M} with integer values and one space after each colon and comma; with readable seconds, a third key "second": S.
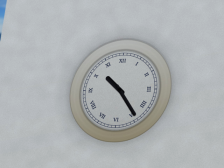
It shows {"hour": 10, "minute": 24}
